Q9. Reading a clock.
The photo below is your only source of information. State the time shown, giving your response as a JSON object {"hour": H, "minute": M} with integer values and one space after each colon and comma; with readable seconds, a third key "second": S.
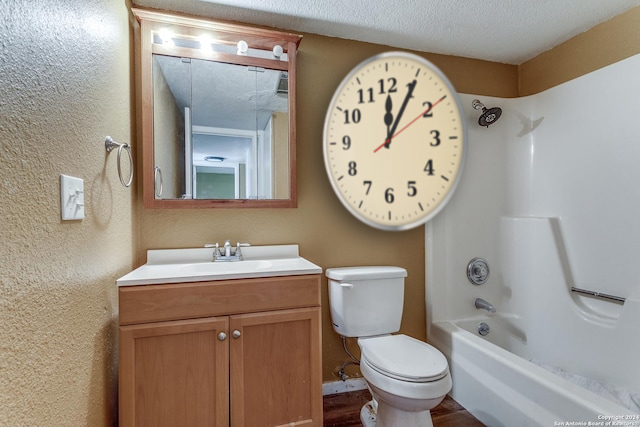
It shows {"hour": 12, "minute": 5, "second": 10}
